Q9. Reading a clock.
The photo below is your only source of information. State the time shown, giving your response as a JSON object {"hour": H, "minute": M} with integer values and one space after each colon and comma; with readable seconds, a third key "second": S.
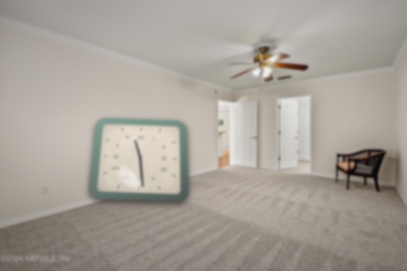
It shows {"hour": 11, "minute": 29}
